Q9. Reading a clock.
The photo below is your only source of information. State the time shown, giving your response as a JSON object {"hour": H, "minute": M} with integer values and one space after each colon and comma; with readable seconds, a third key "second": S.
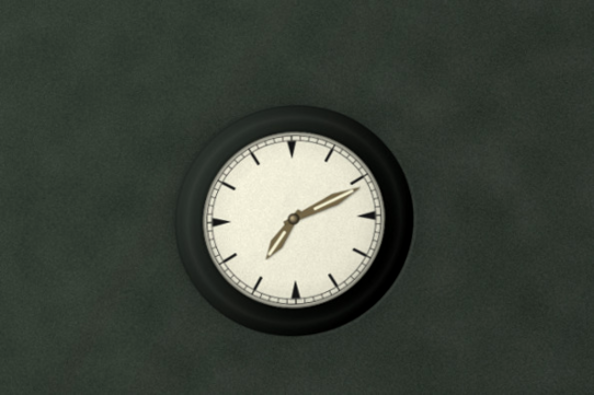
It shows {"hour": 7, "minute": 11}
